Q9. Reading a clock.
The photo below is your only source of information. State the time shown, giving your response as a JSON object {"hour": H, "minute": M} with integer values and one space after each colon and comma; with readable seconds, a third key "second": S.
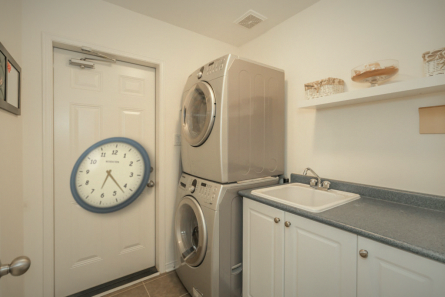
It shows {"hour": 6, "minute": 22}
